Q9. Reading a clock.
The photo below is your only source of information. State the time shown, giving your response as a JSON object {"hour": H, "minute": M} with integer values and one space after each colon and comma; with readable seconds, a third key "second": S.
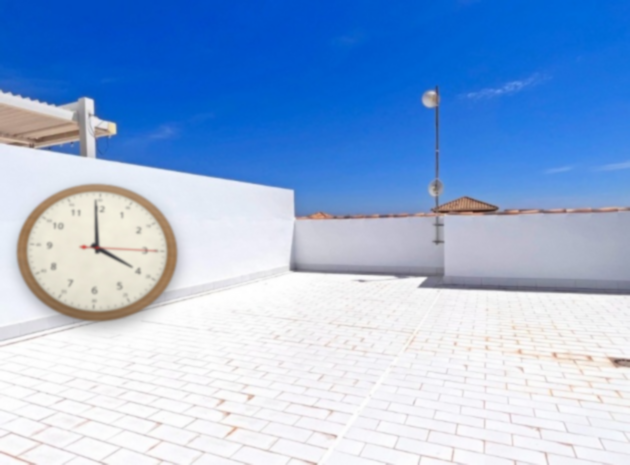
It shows {"hour": 3, "minute": 59, "second": 15}
